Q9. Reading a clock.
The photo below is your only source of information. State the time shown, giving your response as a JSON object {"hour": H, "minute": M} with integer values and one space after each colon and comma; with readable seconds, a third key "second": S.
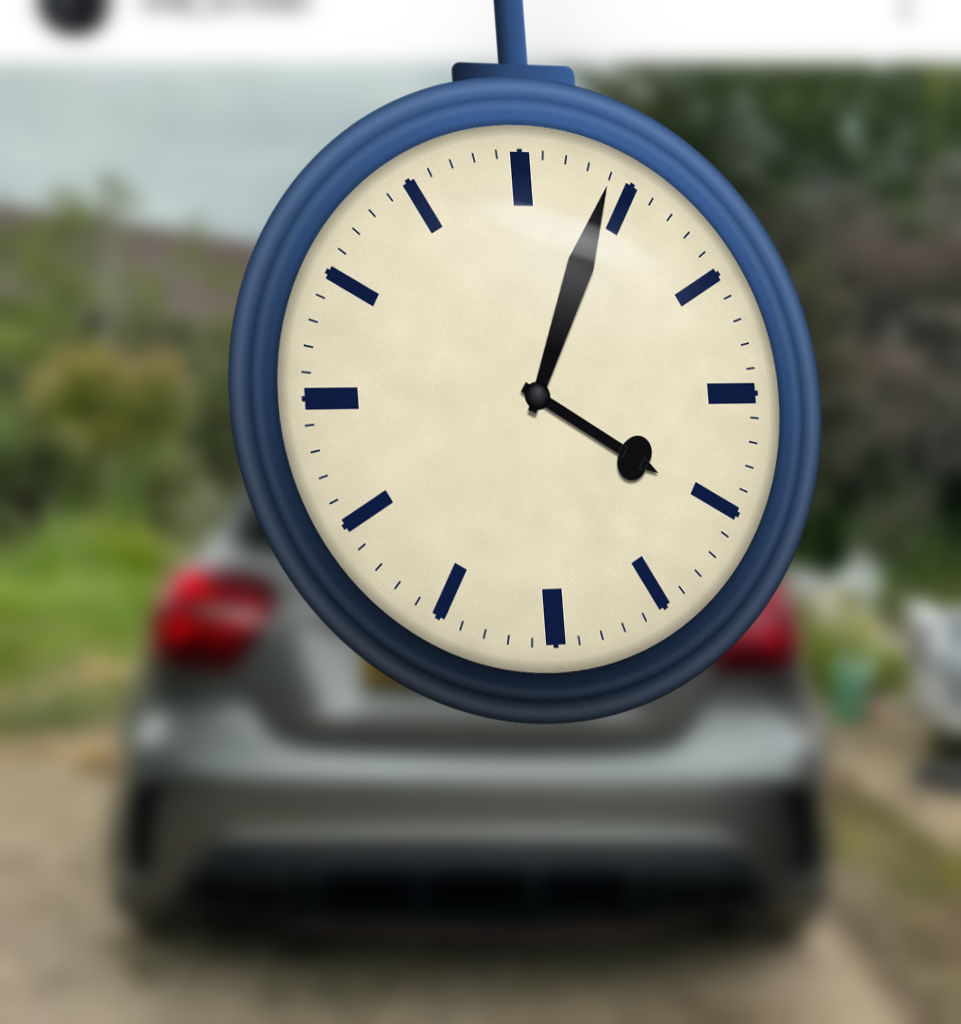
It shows {"hour": 4, "minute": 4}
